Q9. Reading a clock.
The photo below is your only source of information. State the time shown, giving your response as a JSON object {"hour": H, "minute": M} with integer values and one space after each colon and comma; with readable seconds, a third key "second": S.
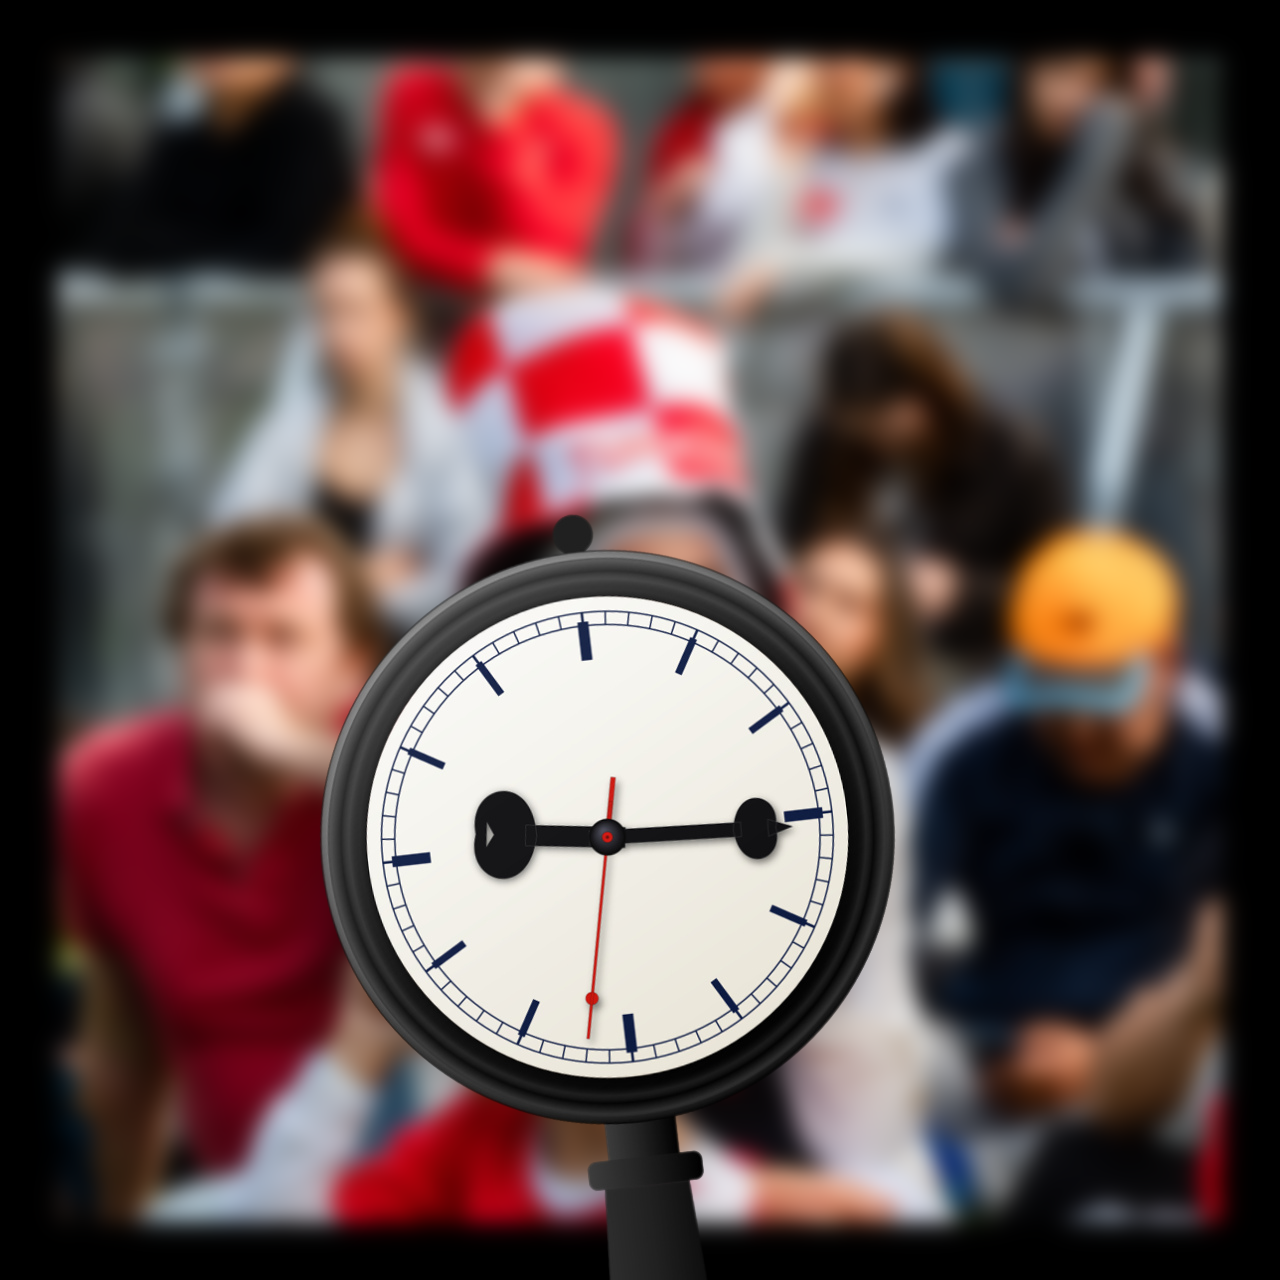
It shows {"hour": 9, "minute": 15, "second": 32}
